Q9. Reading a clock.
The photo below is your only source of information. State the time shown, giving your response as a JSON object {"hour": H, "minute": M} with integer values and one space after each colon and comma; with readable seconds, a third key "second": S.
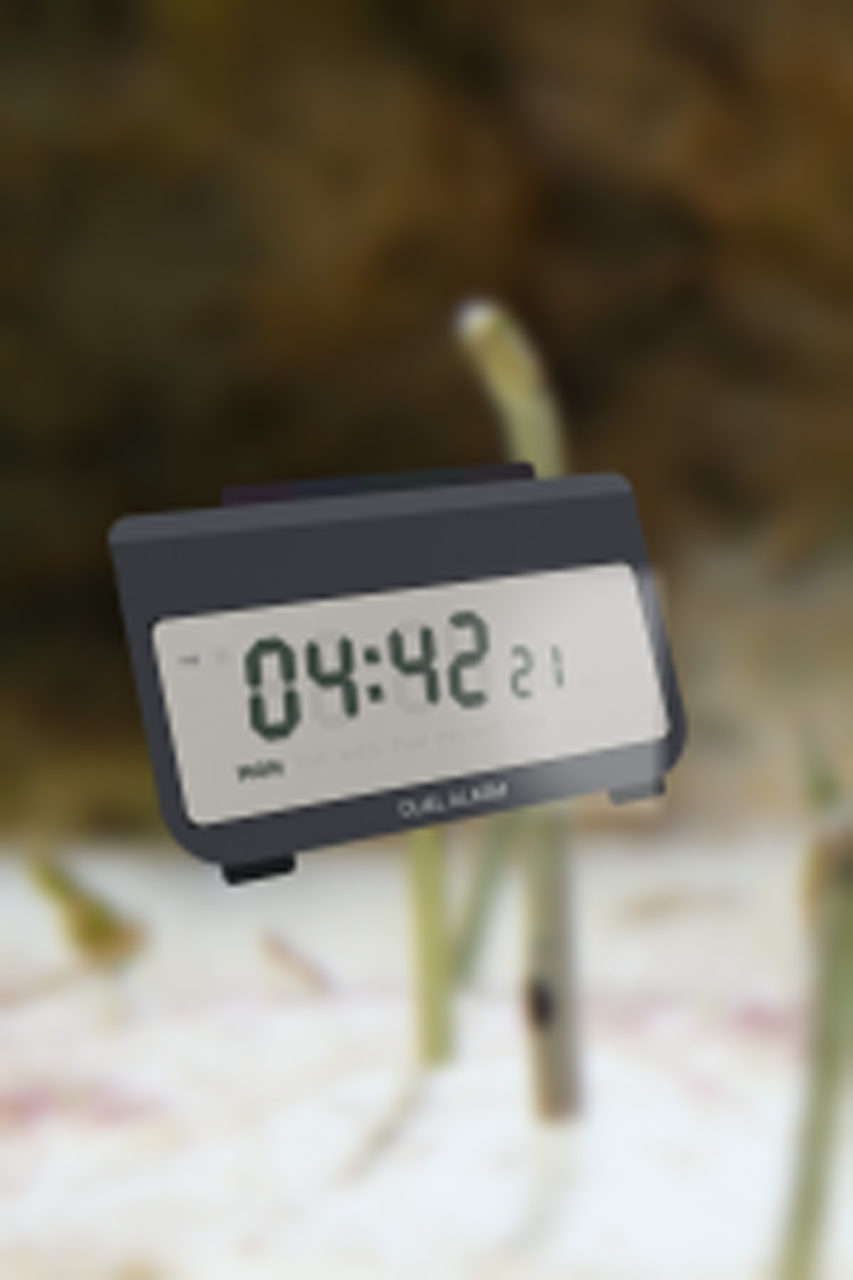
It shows {"hour": 4, "minute": 42, "second": 21}
